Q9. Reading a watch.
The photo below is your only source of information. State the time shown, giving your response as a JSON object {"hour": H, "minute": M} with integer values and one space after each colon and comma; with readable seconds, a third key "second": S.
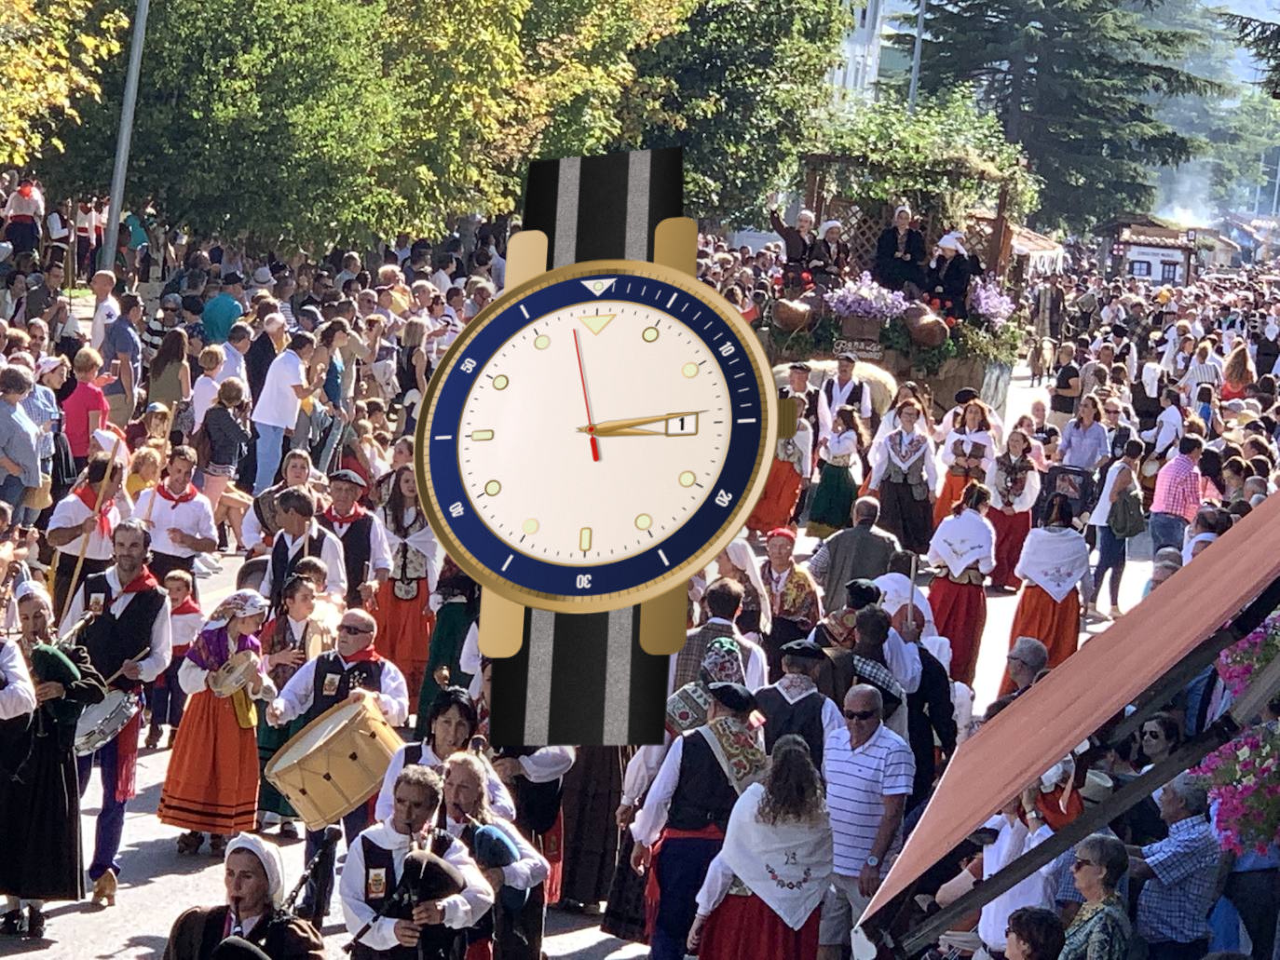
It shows {"hour": 3, "minute": 13, "second": 58}
